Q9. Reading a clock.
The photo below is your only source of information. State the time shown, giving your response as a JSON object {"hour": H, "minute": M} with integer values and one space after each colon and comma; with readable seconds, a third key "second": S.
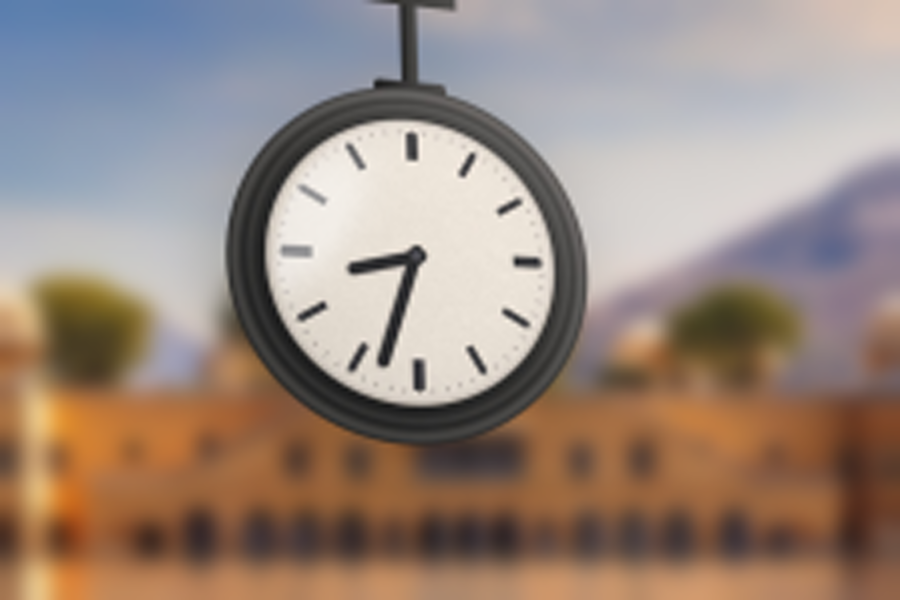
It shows {"hour": 8, "minute": 33}
